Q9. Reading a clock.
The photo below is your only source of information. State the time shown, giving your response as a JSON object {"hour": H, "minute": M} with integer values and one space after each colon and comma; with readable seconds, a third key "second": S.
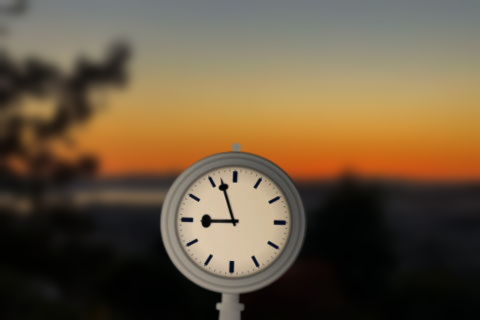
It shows {"hour": 8, "minute": 57}
